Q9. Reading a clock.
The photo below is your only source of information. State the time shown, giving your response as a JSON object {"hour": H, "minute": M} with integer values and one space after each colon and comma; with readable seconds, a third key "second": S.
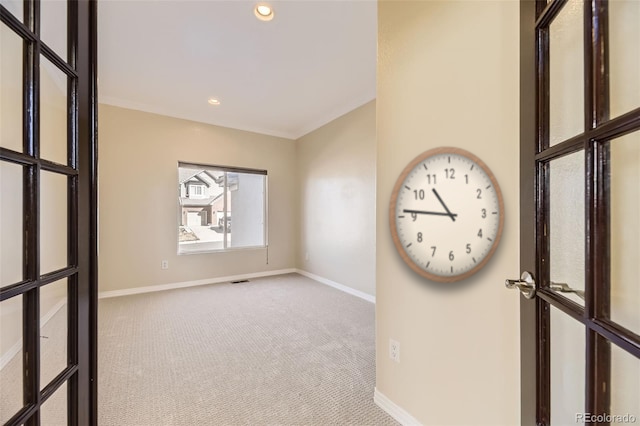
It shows {"hour": 10, "minute": 46}
